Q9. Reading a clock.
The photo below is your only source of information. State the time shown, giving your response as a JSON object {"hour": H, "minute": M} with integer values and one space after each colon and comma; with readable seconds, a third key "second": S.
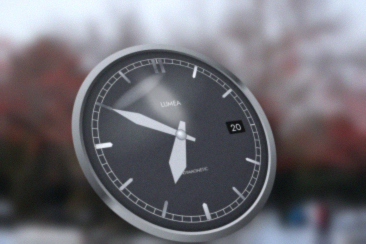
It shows {"hour": 6, "minute": 50}
